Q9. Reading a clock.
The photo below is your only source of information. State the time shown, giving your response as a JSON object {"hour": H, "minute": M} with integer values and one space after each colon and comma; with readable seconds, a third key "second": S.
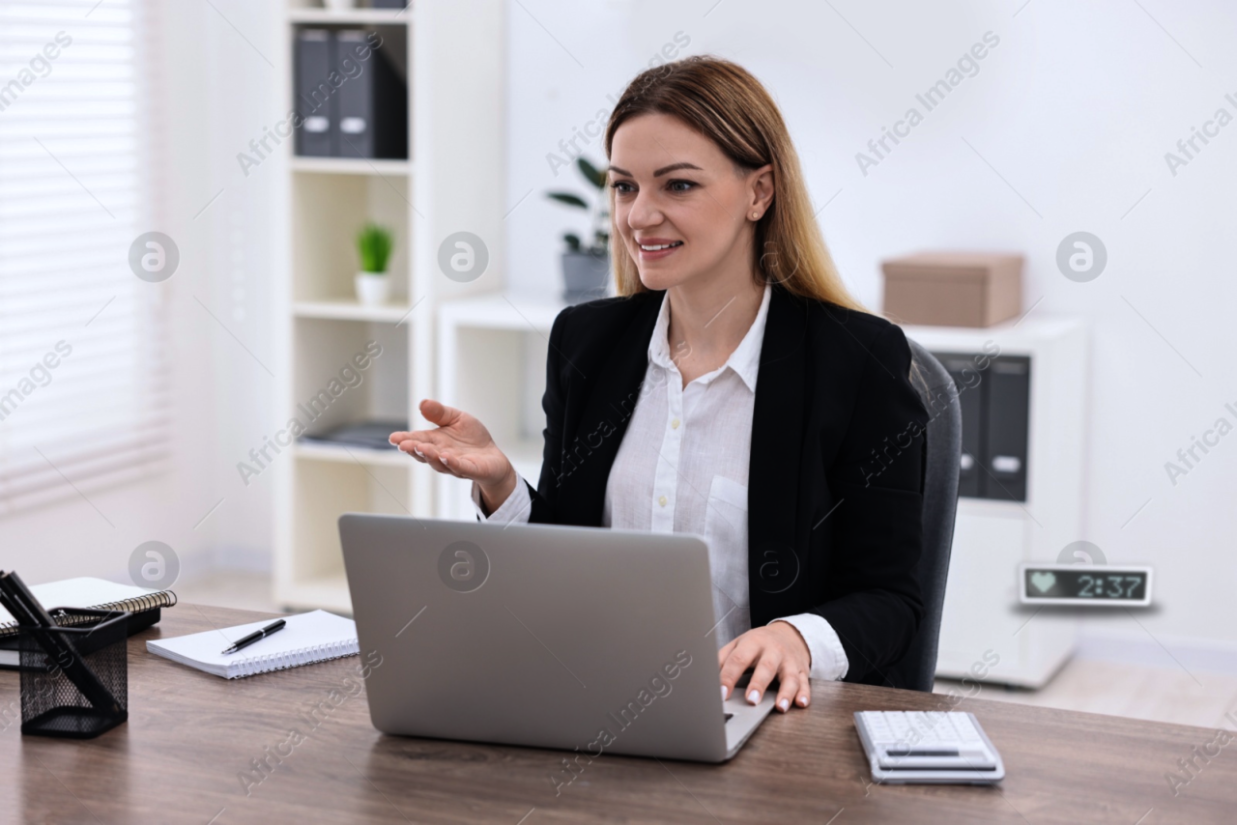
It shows {"hour": 2, "minute": 37}
